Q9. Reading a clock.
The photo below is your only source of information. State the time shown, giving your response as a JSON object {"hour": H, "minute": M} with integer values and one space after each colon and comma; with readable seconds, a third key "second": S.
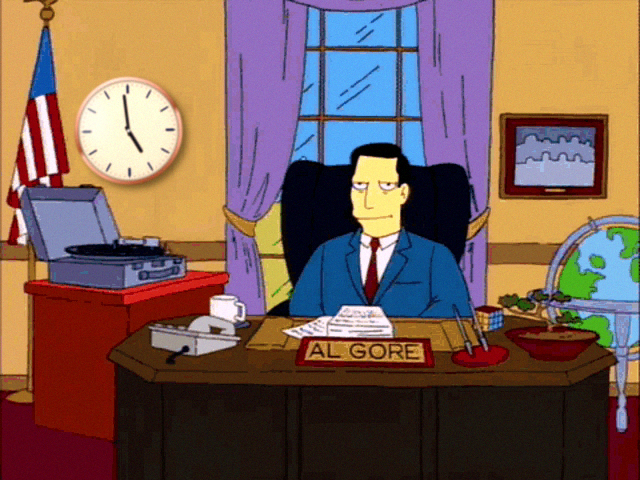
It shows {"hour": 4, "minute": 59}
